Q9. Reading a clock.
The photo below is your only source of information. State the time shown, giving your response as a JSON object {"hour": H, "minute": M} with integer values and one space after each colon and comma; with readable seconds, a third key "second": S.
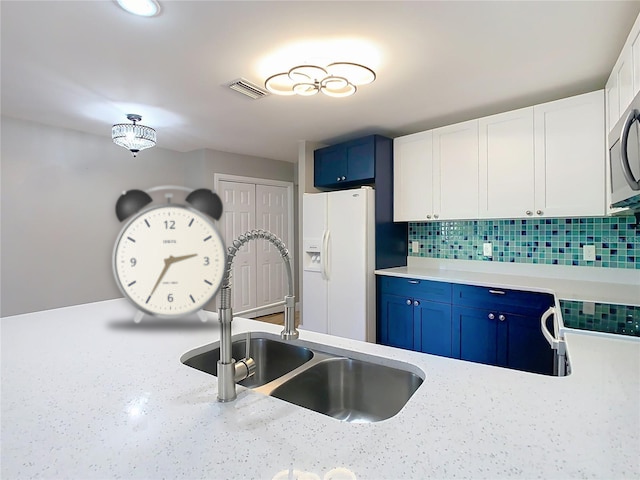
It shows {"hour": 2, "minute": 35}
